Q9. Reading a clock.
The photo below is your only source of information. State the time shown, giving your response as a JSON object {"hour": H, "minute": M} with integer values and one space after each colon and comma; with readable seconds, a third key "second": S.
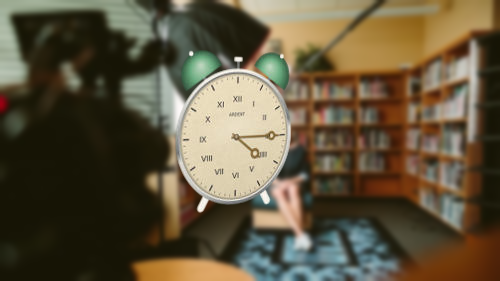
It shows {"hour": 4, "minute": 15}
